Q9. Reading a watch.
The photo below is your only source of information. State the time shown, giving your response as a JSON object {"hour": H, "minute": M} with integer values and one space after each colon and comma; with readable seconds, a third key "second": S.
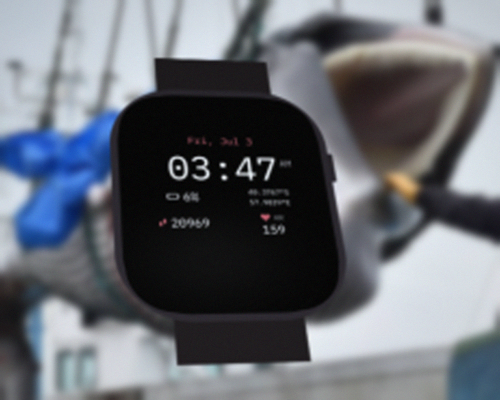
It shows {"hour": 3, "minute": 47}
